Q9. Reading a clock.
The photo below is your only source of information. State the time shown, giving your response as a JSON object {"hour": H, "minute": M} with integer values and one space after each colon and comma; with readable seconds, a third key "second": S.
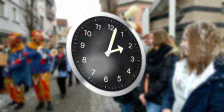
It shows {"hour": 2, "minute": 2}
